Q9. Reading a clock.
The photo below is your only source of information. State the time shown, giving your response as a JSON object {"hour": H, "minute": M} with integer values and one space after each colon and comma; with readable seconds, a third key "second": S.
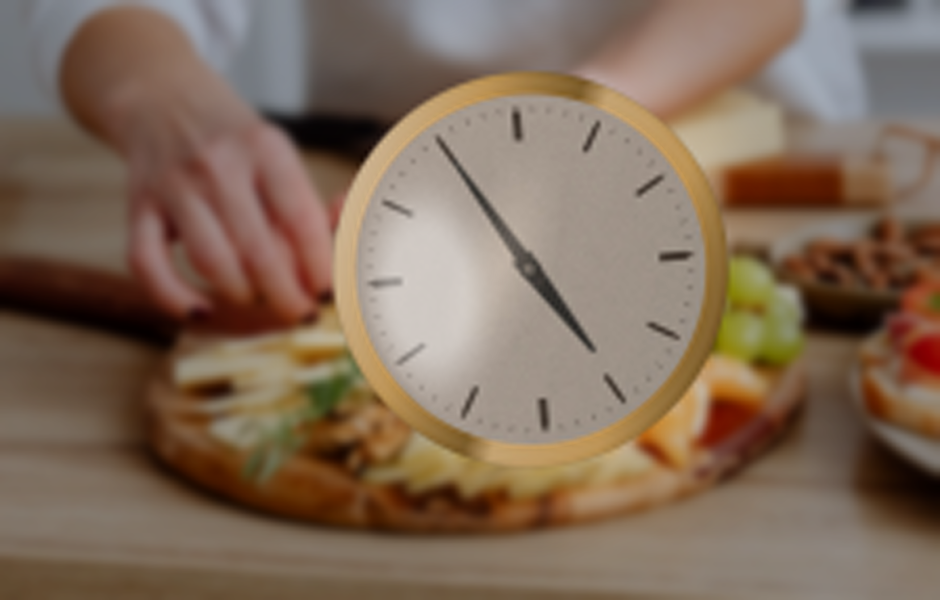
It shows {"hour": 4, "minute": 55}
